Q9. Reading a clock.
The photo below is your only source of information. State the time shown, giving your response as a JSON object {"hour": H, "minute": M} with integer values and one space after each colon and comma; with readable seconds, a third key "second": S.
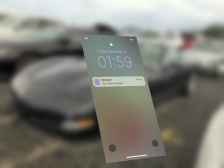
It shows {"hour": 1, "minute": 59}
